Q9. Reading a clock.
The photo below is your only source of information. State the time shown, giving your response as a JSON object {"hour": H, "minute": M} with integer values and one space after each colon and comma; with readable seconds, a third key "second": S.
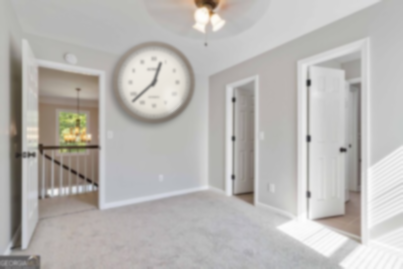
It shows {"hour": 12, "minute": 38}
